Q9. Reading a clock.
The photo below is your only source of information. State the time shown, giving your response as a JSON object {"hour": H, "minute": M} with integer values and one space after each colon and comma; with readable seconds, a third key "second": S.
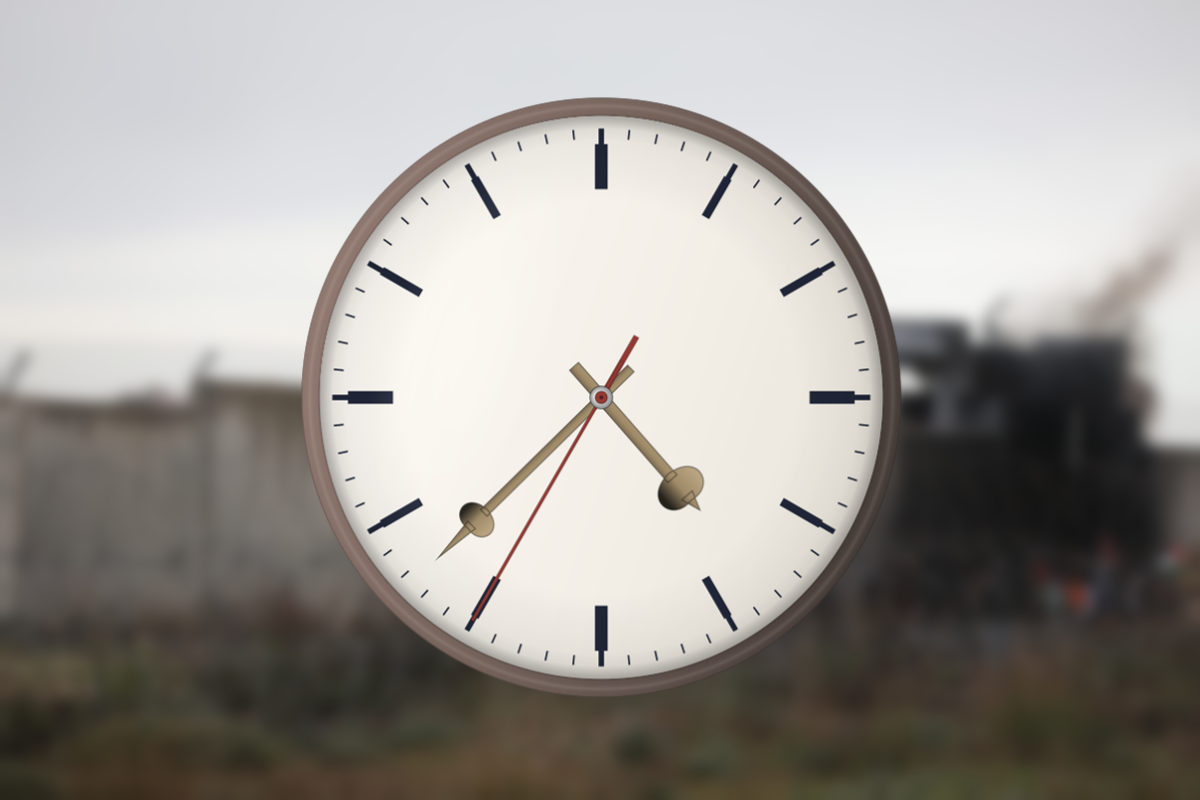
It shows {"hour": 4, "minute": 37, "second": 35}
